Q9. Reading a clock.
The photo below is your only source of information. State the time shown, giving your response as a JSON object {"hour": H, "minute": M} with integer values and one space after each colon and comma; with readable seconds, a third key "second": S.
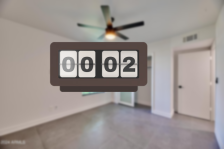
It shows {"hour": 0, "minute": 2}
